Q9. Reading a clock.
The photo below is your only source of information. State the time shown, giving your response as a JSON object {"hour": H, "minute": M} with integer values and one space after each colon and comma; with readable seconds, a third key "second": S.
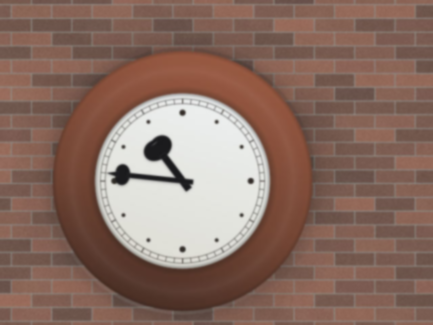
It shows {"hour": 10, "minute": 46}
